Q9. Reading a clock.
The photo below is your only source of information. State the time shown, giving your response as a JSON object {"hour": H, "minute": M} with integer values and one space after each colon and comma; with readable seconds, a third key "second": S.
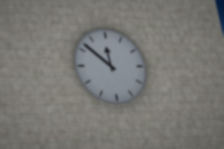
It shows {"hour": 11, "minute": 52}
